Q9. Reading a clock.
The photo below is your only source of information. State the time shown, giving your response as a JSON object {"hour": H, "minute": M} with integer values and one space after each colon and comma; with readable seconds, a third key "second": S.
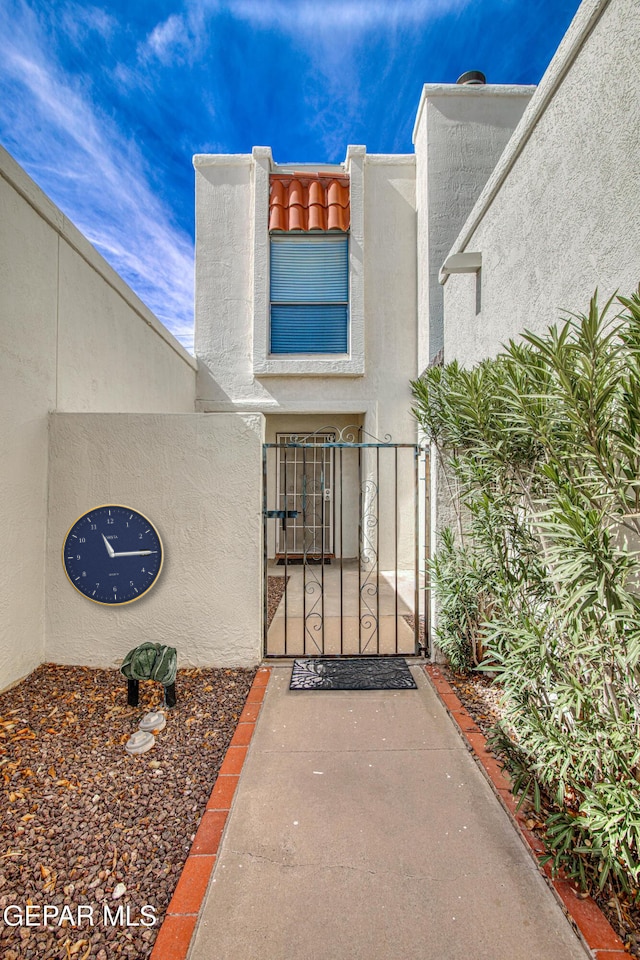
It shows {"hour": 11, "minute": 15}
